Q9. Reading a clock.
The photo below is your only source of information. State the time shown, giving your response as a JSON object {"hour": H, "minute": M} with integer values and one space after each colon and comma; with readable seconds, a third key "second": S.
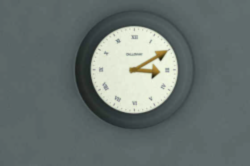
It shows {"hour": 3, "minute": 10}
